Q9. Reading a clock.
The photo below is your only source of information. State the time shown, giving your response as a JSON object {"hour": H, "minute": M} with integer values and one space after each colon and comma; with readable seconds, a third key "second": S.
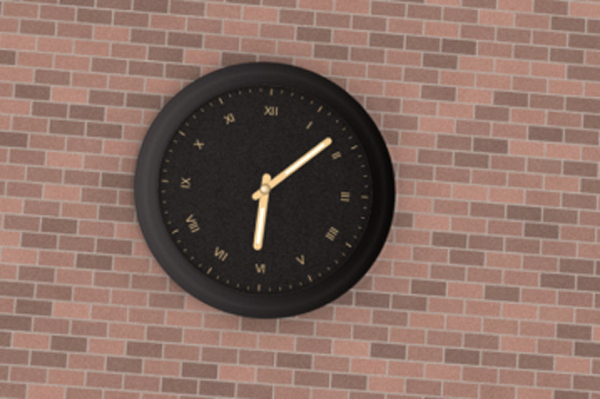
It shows {"hour": 6, "minute": 8}
